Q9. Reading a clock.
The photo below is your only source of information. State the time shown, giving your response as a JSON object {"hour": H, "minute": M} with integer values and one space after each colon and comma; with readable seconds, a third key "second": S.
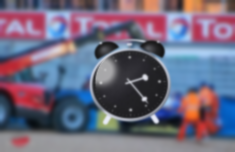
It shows {"hour": 2, "minute": 24}
